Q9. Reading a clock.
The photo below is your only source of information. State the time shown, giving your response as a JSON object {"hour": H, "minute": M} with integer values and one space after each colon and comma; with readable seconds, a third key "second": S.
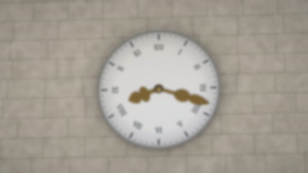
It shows {"hour": 8, "minute": 18}
